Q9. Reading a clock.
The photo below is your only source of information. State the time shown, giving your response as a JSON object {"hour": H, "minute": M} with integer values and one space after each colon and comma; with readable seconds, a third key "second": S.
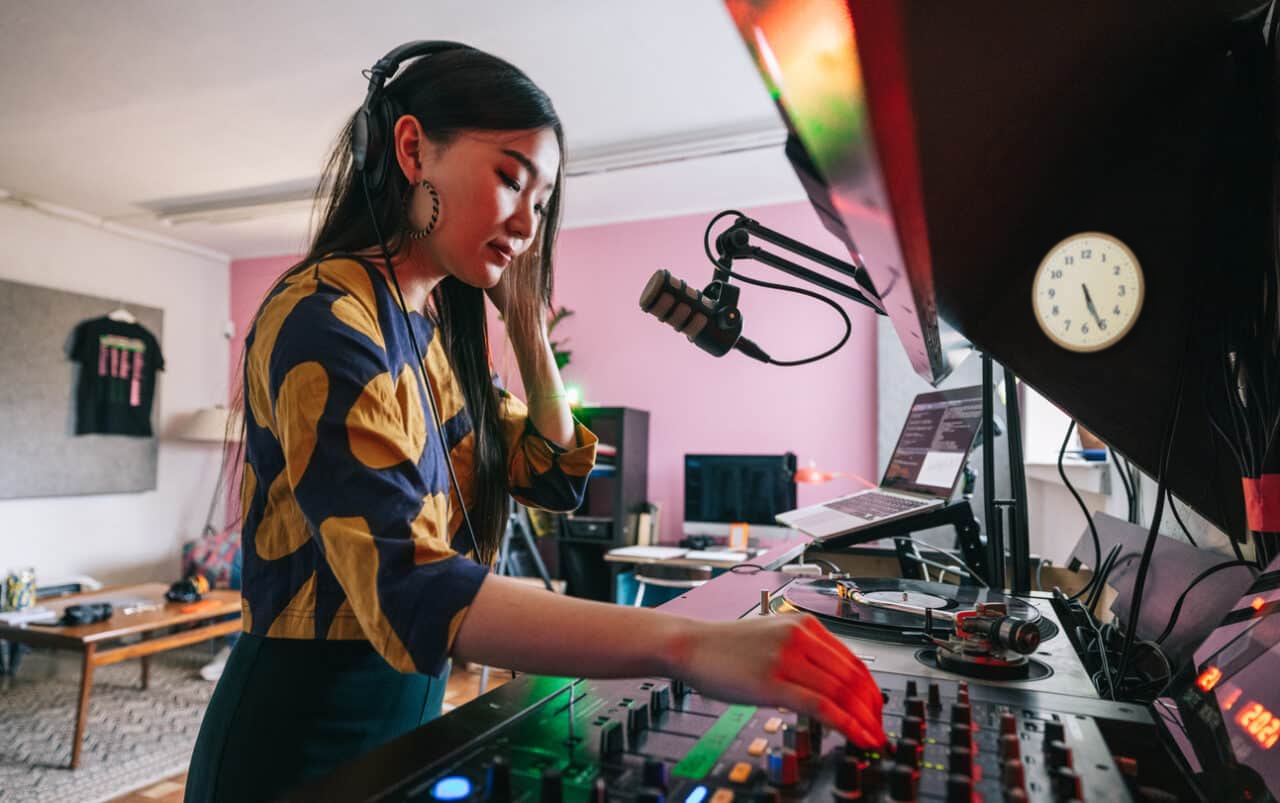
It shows {"hour": 5, "minute": 26}
